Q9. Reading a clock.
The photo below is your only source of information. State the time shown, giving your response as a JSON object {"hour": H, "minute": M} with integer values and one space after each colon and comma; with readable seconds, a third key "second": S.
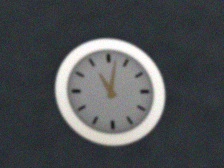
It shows {"hour": 11, "minute": 2}
